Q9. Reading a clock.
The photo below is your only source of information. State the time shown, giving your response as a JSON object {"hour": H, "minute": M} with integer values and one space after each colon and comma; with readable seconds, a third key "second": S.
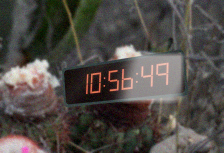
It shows {"hour": 10, "minute": 56, "second": 49}
